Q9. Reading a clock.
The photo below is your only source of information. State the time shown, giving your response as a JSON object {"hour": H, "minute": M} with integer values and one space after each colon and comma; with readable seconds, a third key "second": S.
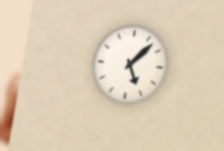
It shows {"hour": 5, "minute": 7}
